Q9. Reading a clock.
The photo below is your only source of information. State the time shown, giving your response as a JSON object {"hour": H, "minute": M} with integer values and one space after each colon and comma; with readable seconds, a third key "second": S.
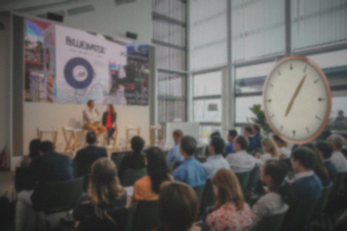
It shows {"hour": 7, "minute": 6}
